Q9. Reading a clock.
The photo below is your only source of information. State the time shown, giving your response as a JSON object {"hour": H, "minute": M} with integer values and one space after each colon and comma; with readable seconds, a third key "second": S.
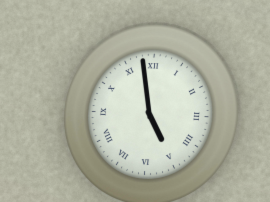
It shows {"hour": 4, "minute": 58}
